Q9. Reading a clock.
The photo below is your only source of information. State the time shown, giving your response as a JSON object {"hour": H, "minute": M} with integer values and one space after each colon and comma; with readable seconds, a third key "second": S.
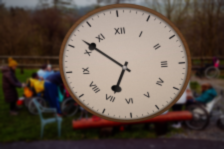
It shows {"hour": 6, "minute": 52}
